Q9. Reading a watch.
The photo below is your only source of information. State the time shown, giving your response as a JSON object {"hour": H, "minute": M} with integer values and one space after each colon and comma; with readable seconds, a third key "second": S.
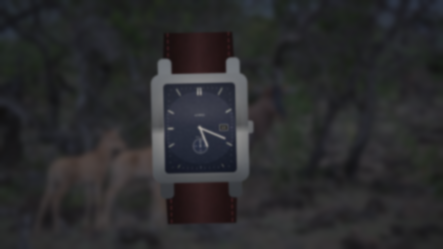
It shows {"hour": 5, "minute": 19}
